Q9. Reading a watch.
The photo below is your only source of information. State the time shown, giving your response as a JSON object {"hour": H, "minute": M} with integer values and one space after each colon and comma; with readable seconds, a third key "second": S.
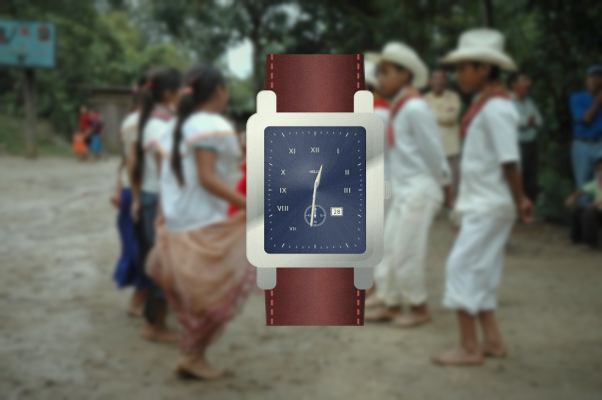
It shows {"hour": 12, "minute": 31}
